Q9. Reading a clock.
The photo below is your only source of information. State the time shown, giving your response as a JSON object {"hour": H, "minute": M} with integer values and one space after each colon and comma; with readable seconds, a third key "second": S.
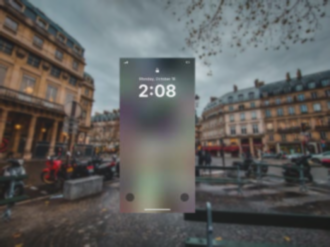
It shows {"hour": 2, "minute": 8}
